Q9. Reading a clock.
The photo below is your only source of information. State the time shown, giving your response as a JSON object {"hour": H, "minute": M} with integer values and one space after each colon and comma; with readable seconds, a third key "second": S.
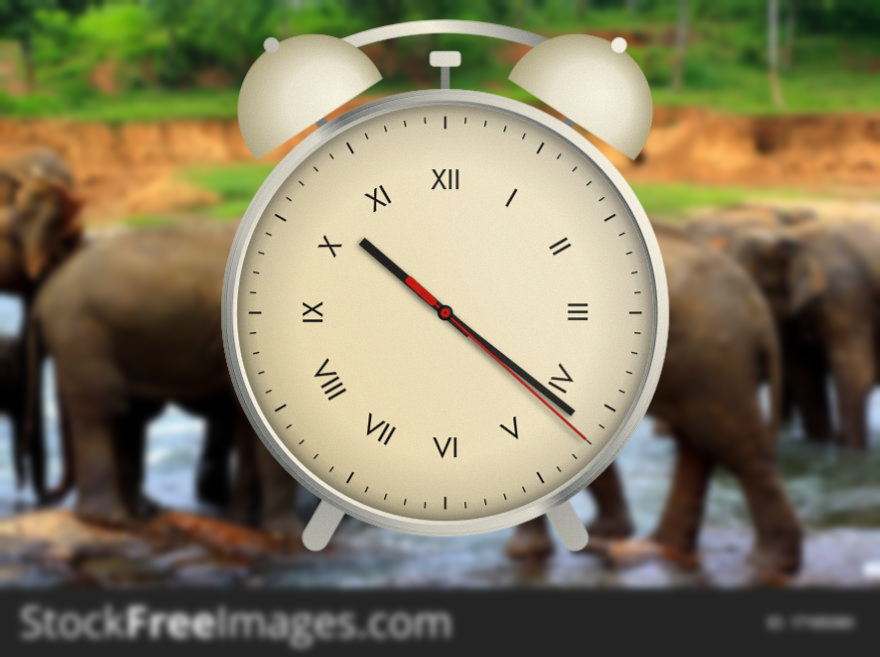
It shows {"hour": 10, "minute": 21, "second": 22}
